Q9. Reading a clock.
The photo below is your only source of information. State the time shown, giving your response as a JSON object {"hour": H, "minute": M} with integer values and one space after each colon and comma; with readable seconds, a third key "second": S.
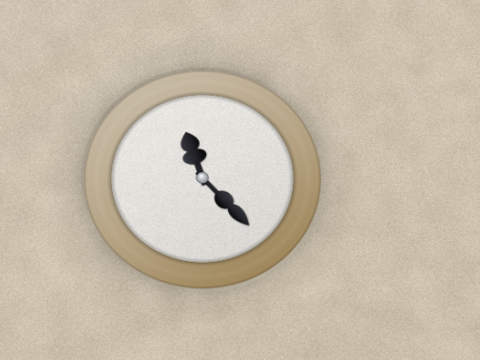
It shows {"hour": 11, "minute": 23}
